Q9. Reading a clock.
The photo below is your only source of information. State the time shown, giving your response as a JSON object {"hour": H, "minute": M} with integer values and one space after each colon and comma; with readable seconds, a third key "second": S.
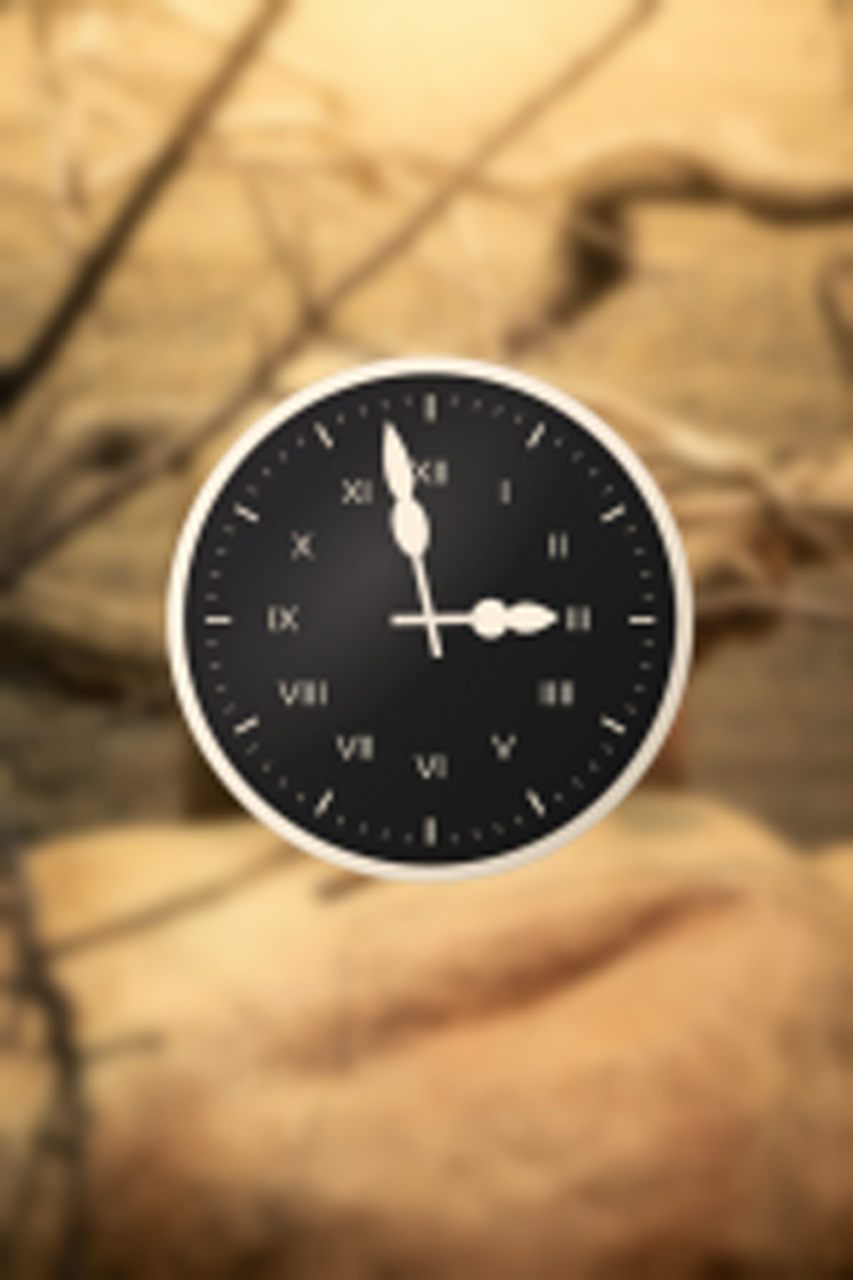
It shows {"hour": 2, "minute": 58}
